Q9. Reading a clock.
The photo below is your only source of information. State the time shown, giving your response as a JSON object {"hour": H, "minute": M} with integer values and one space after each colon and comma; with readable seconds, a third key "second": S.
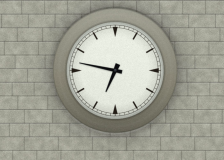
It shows {"hour": 6, "minute": 47}
